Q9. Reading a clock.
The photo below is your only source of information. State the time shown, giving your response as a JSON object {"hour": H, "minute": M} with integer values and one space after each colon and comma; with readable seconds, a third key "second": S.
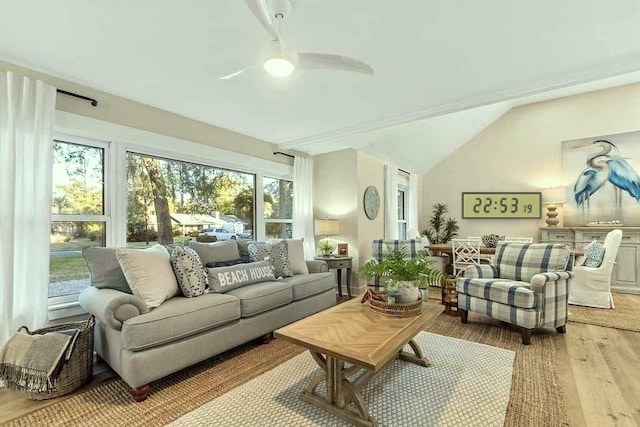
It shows {"hour": 22, "minute": 53, "second": 19}
